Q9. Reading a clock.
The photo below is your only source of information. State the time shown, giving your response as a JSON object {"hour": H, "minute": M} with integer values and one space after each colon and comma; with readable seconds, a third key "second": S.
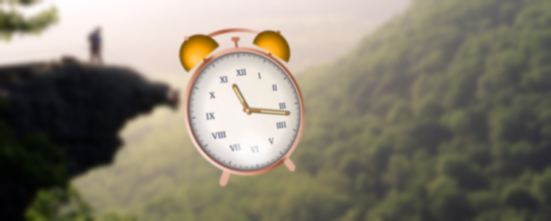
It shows {"hour": 11, "minute": 17}
